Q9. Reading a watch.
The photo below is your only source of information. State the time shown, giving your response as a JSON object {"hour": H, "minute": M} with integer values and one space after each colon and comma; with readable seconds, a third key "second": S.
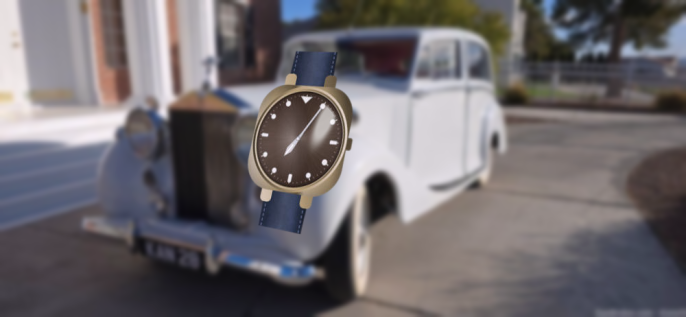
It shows {"hour": 7, "minute": 5}
